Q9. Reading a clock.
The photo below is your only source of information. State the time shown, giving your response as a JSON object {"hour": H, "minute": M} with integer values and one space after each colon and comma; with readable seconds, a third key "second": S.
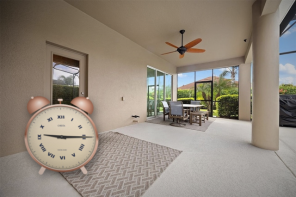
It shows {"hour": 9, "minute": 15}
